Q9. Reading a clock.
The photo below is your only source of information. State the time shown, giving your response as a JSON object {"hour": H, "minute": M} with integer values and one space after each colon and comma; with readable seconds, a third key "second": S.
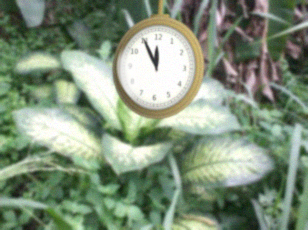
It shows {"hour": 11, "minute": 55}
